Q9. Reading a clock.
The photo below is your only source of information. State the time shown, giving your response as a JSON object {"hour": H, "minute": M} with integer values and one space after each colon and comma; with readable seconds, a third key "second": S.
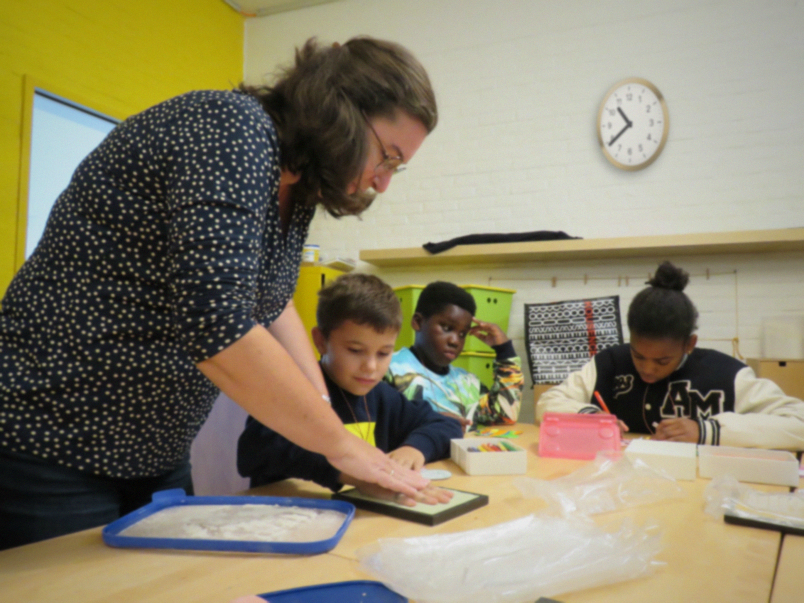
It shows {"hour": 10, "minute": 39}
